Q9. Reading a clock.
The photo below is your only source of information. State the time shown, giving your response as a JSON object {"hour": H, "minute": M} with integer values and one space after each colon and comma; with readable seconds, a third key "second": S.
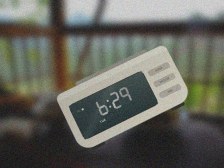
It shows {"hour": 6, "minute": 29}
